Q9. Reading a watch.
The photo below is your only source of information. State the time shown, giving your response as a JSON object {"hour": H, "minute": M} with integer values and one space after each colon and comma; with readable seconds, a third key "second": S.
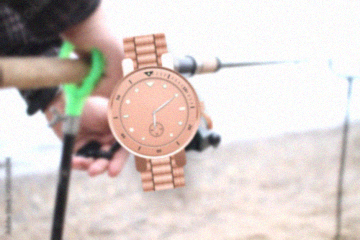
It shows {"hour": 6, "minute": 10}
